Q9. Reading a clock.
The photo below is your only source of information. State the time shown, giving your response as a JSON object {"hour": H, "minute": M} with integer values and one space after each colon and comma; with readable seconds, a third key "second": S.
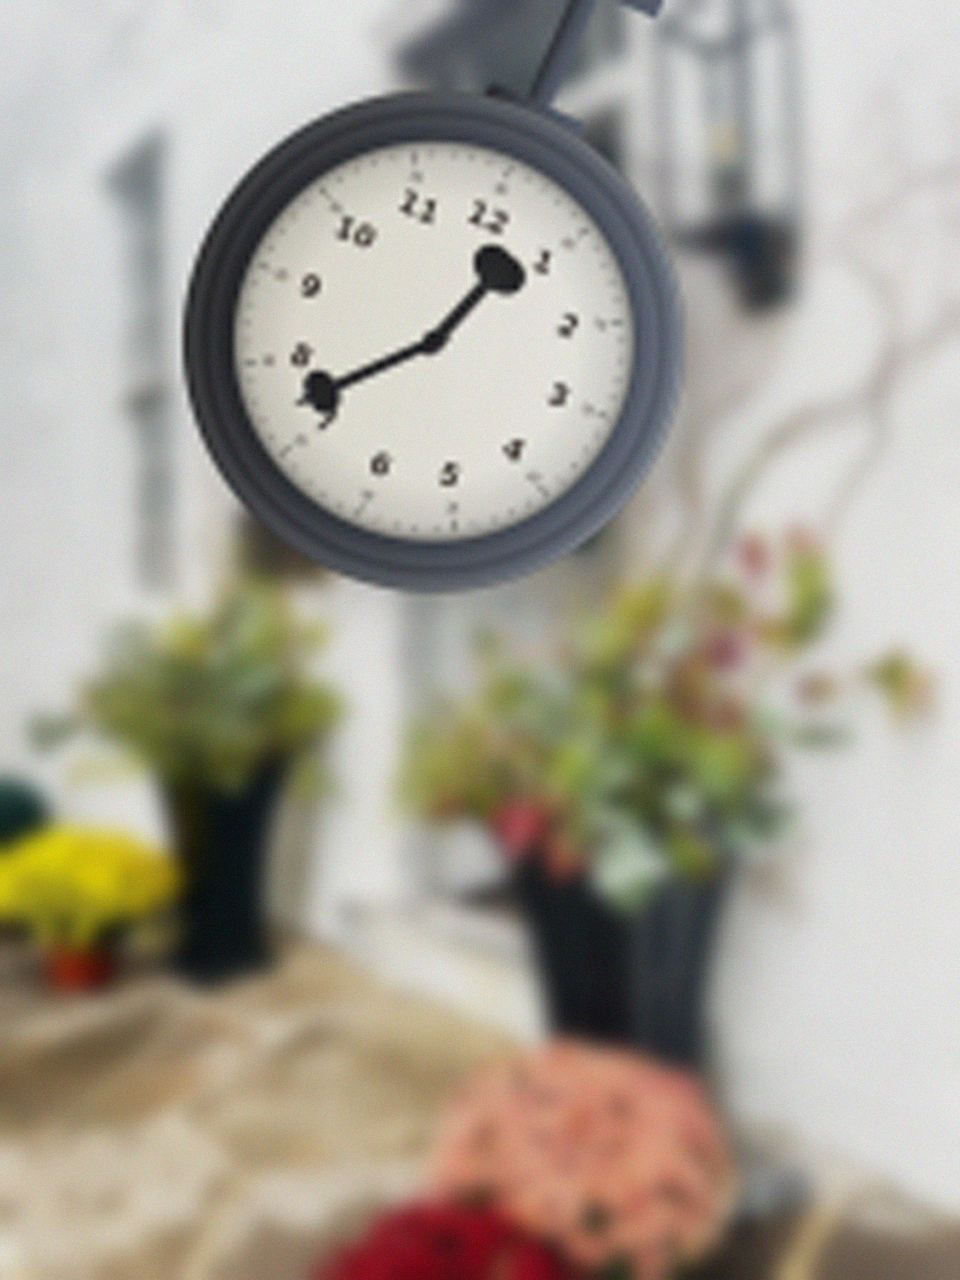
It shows {"hour": 12, "minute": 37}
